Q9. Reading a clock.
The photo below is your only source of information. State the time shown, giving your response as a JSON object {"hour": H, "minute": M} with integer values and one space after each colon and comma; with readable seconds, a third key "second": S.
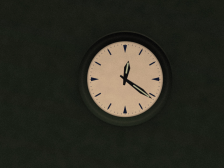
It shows {"hour": 12, "minute": 21}
